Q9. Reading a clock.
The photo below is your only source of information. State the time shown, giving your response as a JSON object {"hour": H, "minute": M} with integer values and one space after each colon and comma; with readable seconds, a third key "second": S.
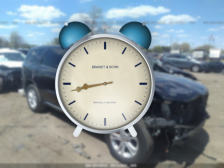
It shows {"hour": 8, "minute": 43}
